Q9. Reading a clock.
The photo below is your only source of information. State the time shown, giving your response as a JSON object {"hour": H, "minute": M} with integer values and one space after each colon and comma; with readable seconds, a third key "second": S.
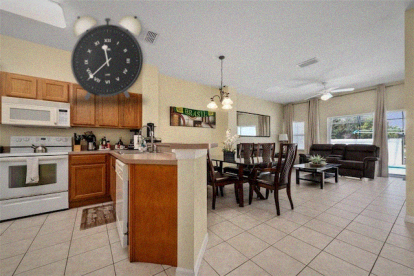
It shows {"hour": 11, "minute": 38}
